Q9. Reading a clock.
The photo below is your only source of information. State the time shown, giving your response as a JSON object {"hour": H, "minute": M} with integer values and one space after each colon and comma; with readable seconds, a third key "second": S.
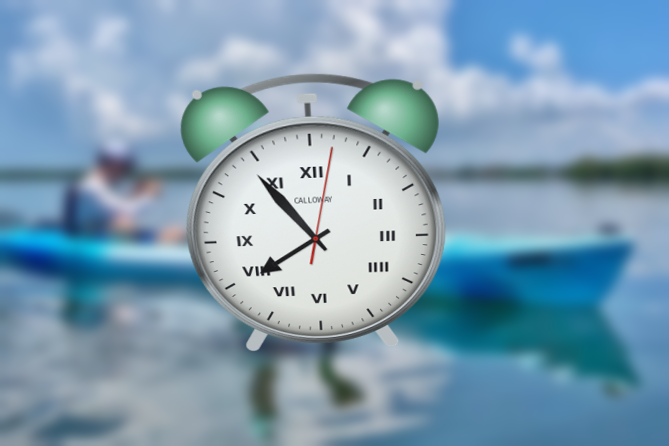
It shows {"hour": 7, "minute": 54, "second": 2}
